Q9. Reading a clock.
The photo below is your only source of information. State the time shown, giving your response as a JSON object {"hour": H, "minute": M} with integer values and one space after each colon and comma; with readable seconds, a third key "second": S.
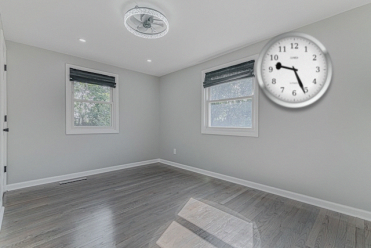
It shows {"hour": 9, "minute": 26}
